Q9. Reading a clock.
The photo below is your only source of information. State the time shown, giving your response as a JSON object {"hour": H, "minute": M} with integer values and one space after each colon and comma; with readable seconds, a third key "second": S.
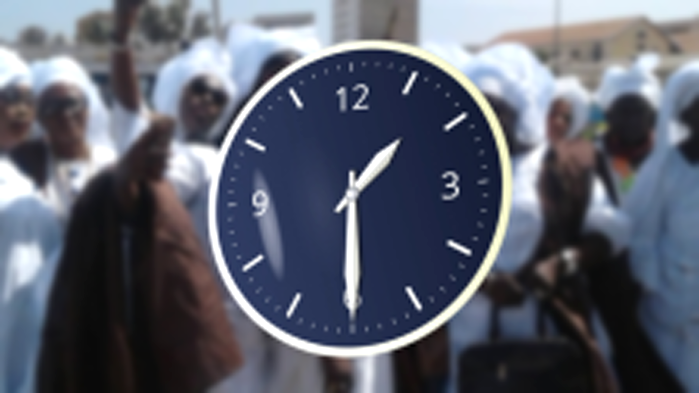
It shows {"hour": 1, "minute": 30}
